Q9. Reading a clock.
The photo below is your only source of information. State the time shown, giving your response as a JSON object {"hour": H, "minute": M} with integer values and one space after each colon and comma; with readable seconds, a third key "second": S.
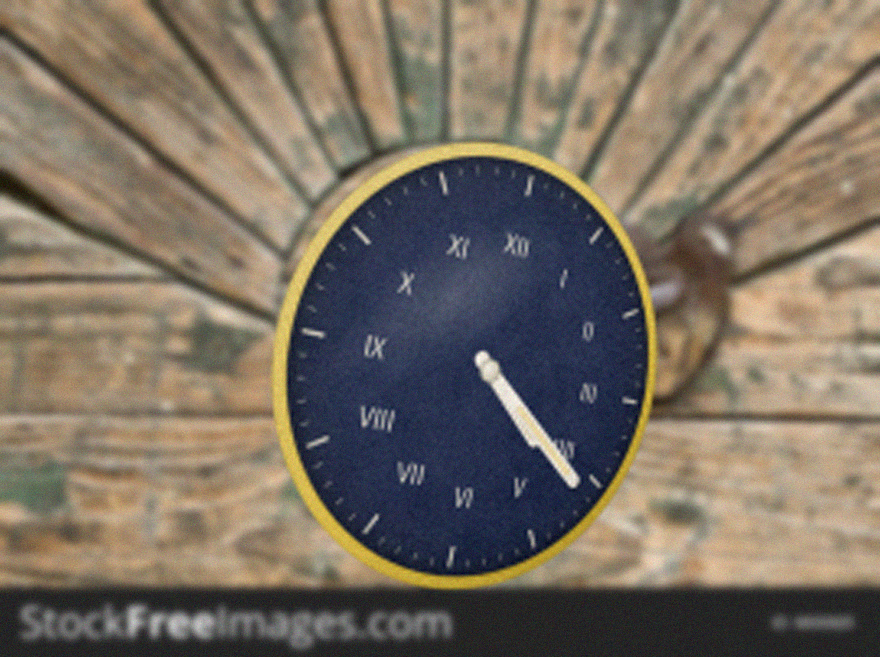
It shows {"hour": 4, "minute": 21}
